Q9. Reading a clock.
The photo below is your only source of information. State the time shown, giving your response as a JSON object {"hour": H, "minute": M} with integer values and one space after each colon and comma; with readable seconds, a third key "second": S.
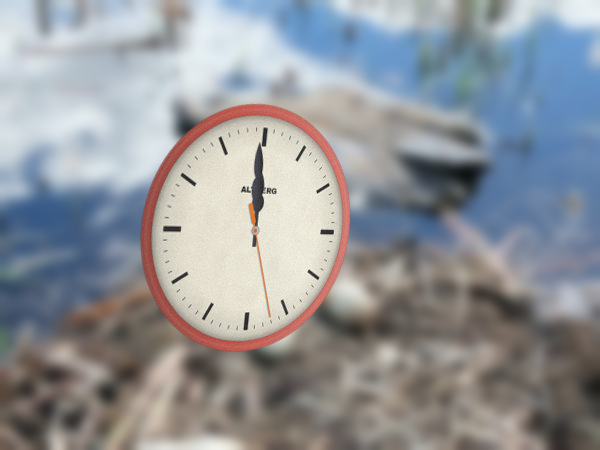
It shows {"hour": 11, "minute": 59, "second": 27}
